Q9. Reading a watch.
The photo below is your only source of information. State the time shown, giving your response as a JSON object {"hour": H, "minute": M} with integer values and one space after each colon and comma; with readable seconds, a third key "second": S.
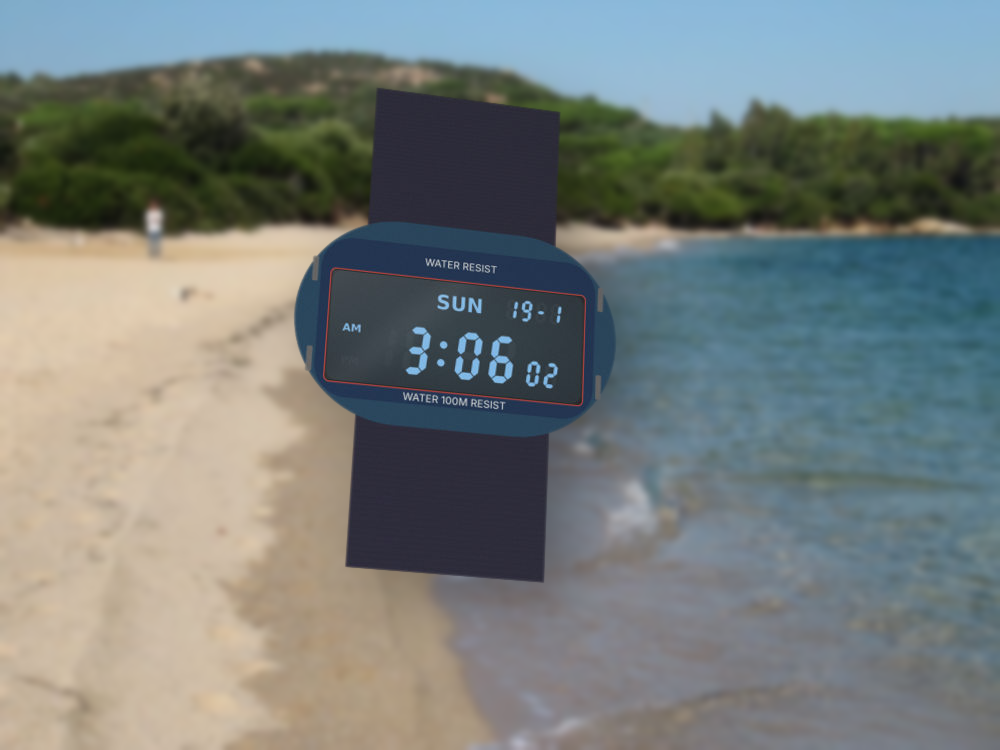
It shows {"hour": 3, "minute": 6, "second": 2}
